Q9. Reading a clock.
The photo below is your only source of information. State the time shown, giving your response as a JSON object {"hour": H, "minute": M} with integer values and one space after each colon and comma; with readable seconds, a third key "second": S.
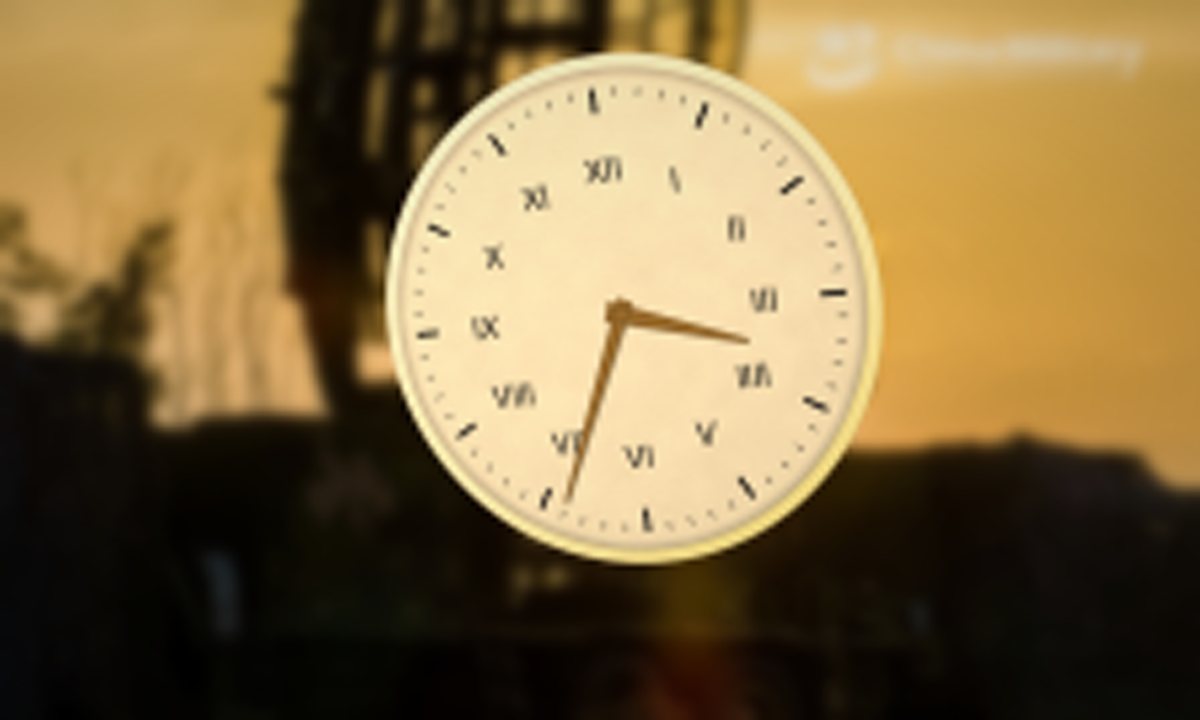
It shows {"hour": 3, "minute": 34}
